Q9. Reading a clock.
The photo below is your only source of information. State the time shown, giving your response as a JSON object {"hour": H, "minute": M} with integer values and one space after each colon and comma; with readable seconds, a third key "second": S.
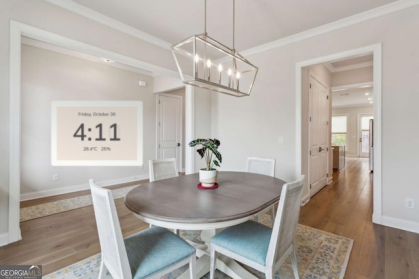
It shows {"hour": 4, "minute": 11}
